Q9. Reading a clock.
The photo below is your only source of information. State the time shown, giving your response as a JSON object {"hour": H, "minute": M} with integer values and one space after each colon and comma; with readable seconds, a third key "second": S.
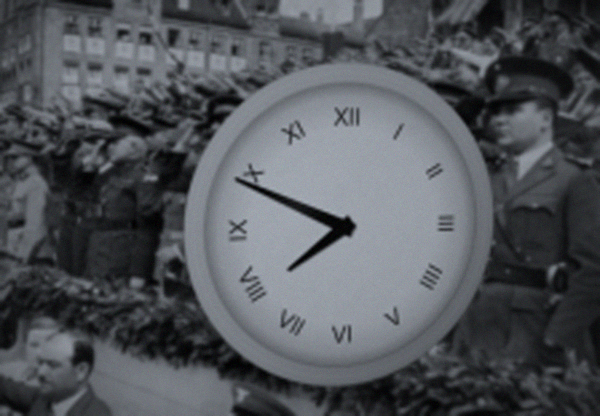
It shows {"hour": 7, "minute": 49}
